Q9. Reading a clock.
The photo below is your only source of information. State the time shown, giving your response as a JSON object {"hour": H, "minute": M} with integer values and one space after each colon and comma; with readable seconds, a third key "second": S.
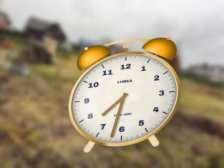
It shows {"hour": 7, "minute": 32}
